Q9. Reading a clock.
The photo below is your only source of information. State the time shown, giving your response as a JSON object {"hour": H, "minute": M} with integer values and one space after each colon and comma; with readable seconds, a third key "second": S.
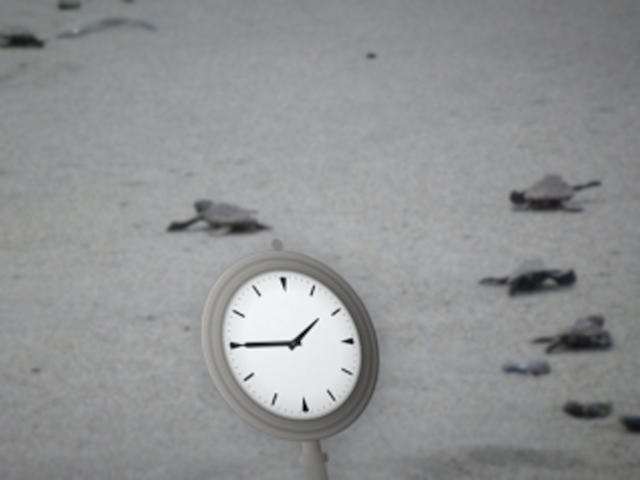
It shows {"hour": 1, "minute": 45}
